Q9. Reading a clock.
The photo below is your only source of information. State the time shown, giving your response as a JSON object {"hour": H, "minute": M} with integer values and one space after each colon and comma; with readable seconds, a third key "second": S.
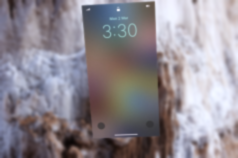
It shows {"hour": 3, "minute": 30}
